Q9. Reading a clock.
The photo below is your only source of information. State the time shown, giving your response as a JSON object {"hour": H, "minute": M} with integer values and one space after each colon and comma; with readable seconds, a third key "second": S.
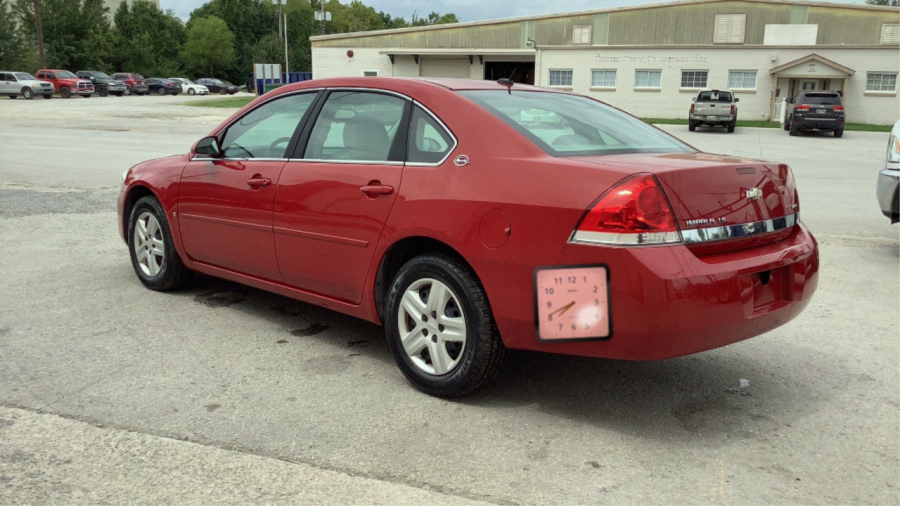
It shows {"hour": 7, "minute": 41}
